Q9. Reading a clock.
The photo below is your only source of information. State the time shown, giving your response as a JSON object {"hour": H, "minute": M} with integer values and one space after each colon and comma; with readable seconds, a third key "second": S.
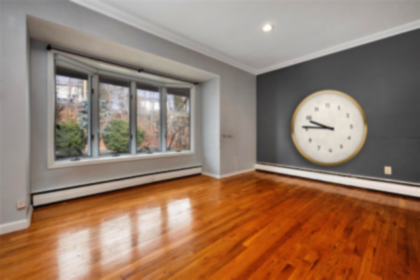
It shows {"hour": 9, "minute": 46}
